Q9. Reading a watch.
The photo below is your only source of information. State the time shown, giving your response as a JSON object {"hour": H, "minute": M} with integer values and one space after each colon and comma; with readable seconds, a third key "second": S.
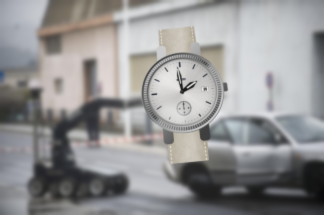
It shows {"hour": 1, "minute": 59}
